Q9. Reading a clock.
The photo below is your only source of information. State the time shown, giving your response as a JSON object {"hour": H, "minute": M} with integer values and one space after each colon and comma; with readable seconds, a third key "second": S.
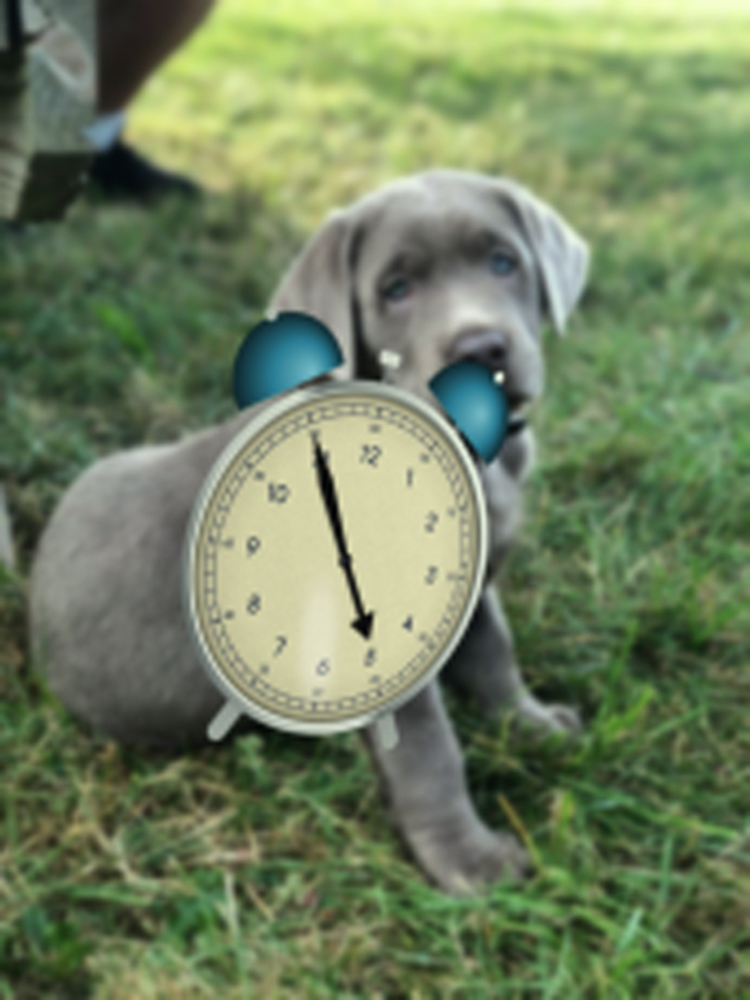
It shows {"hour": 4, "minute": 55}
